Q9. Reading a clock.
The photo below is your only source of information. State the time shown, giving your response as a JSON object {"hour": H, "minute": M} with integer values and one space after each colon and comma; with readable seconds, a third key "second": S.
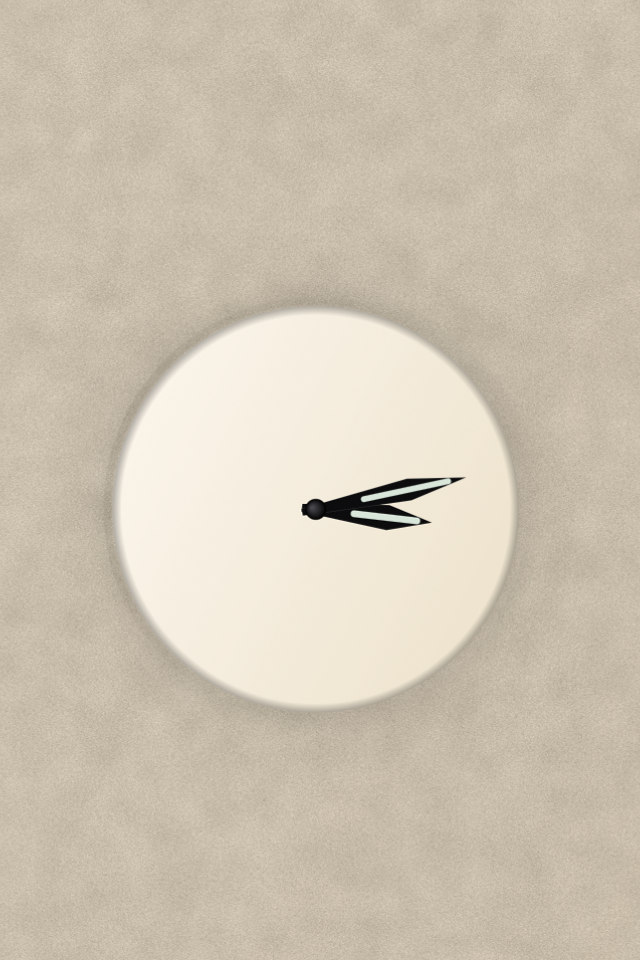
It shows {"hour": 3, "minute": 13}
